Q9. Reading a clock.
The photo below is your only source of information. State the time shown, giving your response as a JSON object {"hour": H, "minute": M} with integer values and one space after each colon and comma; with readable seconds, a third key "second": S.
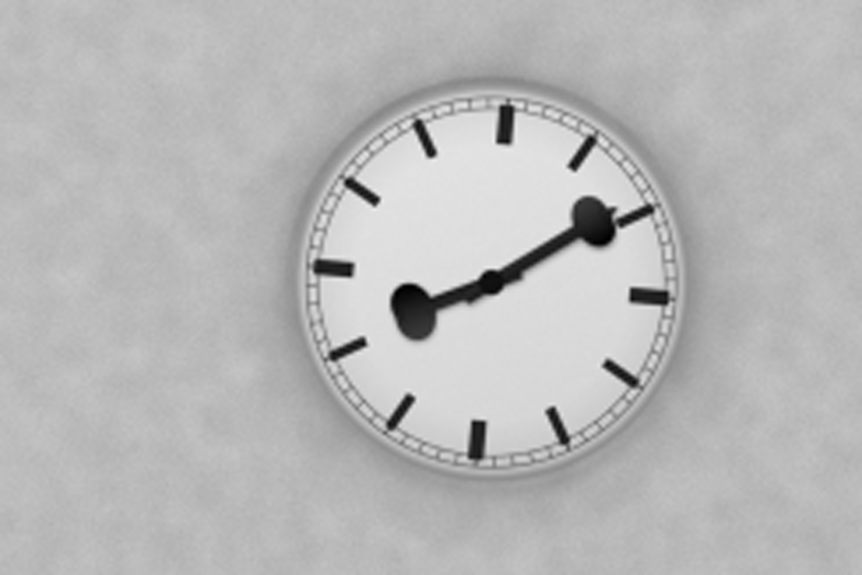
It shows {"hour": 8, "minute": 9}
